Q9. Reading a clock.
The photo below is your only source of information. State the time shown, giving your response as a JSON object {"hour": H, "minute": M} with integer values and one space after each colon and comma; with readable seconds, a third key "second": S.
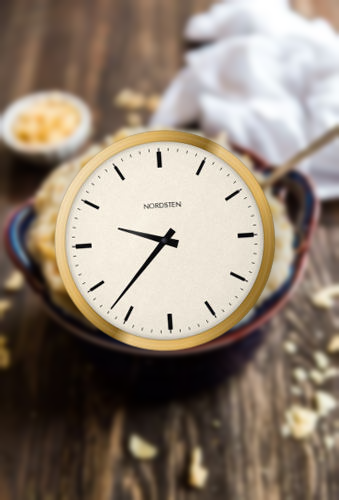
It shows {"hour": 9, "minute": 37}
